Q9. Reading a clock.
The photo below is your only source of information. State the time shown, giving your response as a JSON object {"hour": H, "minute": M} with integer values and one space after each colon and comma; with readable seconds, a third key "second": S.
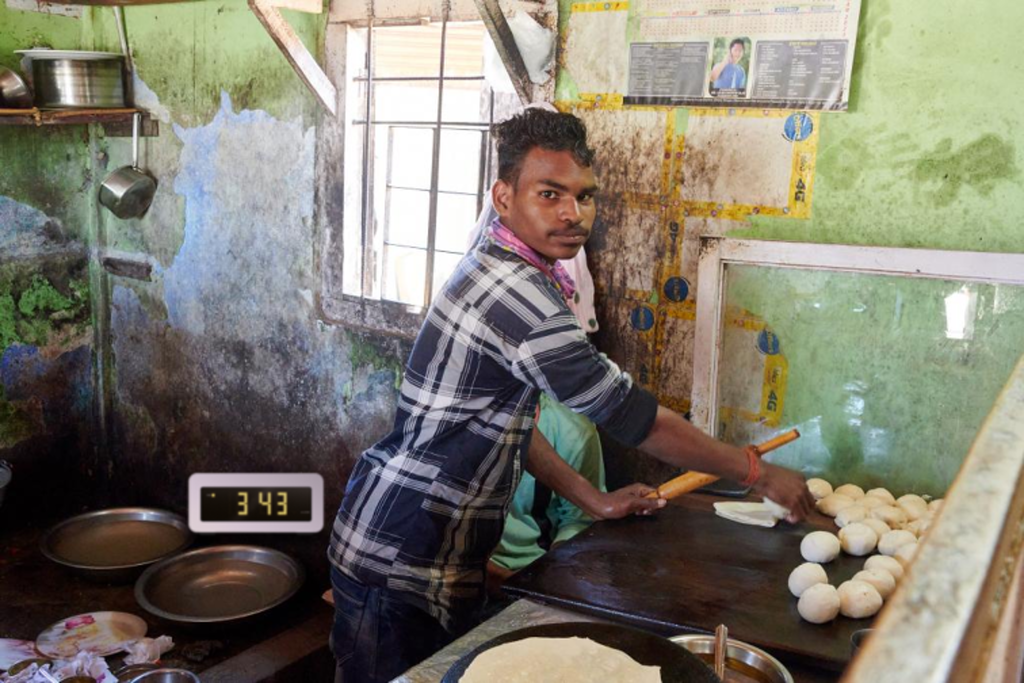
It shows {"hour": 3, "minute": 43}
